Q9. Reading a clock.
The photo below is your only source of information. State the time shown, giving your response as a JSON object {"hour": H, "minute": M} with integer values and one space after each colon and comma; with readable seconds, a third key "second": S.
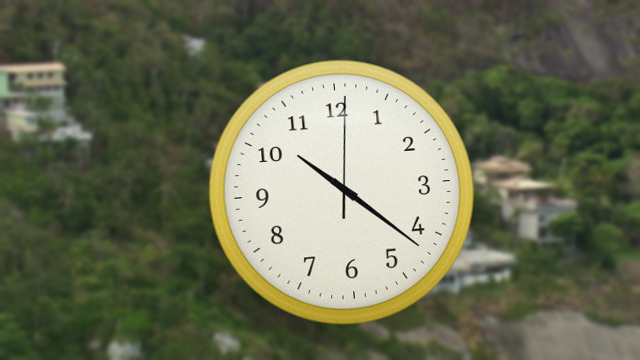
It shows {"hour": 10, "minute": 22, "second": 1}
